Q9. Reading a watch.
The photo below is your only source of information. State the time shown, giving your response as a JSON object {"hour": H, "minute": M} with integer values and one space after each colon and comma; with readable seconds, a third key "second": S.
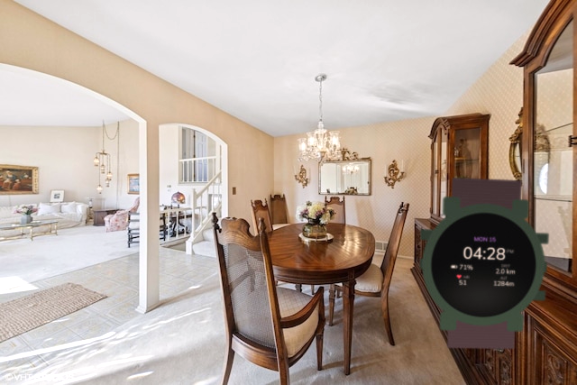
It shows {"hour": 4, "minute": 28}
